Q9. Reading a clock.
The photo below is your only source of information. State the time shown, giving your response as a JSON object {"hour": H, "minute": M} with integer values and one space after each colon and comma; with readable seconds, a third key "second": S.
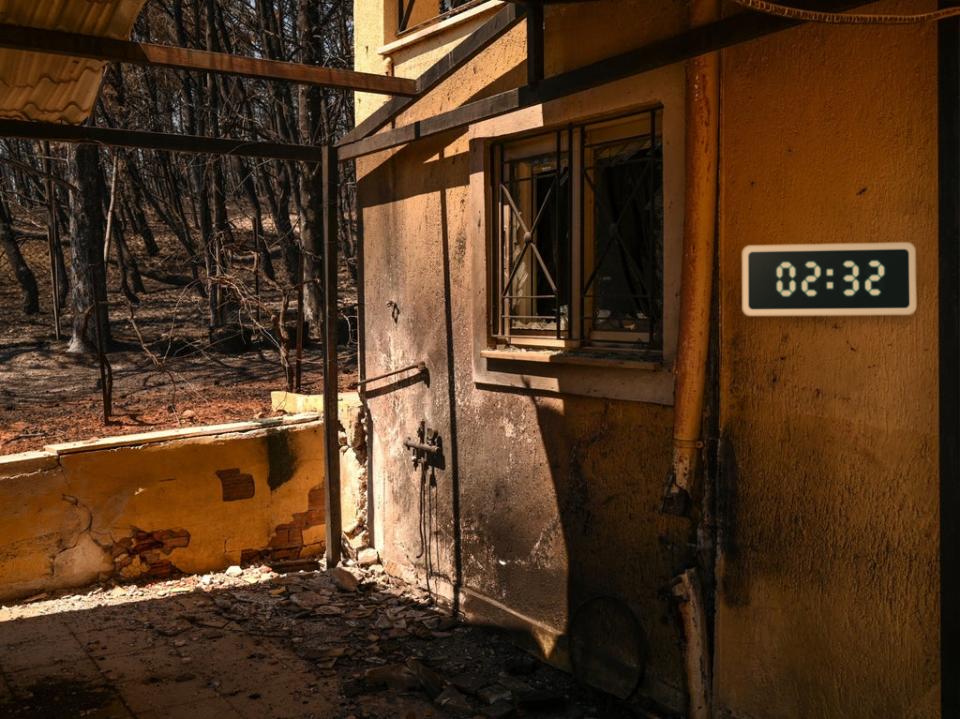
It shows {"hour": 2, "minute": 32}
